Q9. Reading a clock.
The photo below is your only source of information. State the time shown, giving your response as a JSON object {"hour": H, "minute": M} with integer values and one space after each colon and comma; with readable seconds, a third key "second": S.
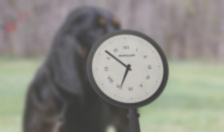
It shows {"hour": 6, "minute": 52}
